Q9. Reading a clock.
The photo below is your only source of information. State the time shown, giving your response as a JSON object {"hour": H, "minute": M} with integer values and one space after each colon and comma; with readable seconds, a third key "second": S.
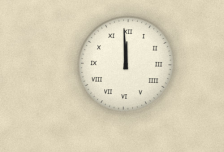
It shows {"hour": 11, "minute": 59}
